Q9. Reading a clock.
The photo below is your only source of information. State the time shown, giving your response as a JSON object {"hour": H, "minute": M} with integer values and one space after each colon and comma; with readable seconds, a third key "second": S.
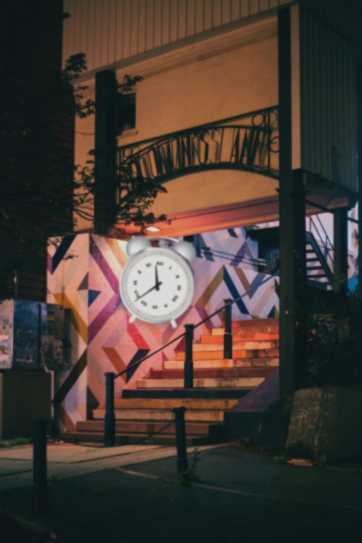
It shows {"hour": 11, "minute": 38}
